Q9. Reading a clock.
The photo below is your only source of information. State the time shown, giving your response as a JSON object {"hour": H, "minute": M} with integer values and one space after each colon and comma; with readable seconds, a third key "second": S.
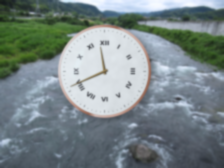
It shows {"hour": 11, "minute": 41}
